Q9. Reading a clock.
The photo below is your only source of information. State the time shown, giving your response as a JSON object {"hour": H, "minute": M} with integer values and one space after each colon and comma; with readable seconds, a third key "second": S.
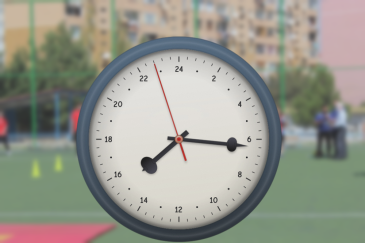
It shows {"hour": 15, "minute": 15, "second": 57}
